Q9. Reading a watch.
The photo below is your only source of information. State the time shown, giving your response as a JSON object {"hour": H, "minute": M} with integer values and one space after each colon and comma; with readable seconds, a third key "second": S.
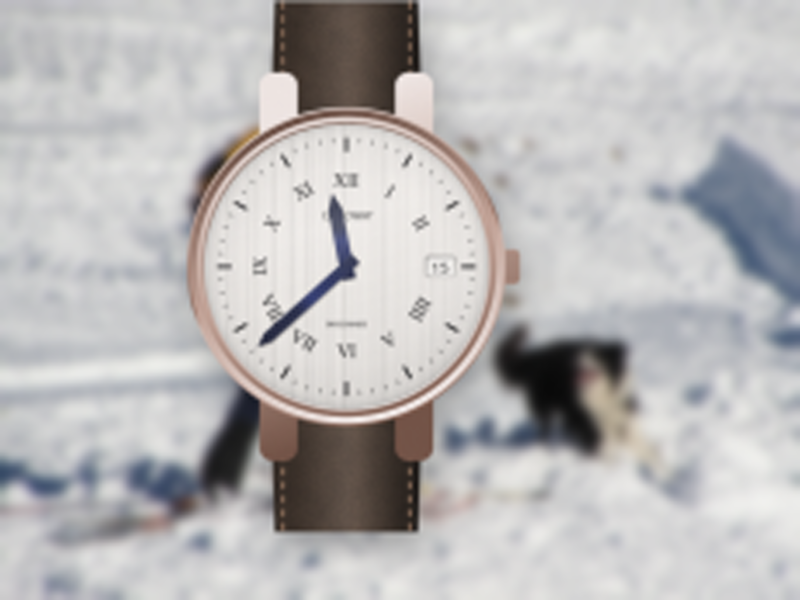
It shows {"hour": 11, "minute": 38}
